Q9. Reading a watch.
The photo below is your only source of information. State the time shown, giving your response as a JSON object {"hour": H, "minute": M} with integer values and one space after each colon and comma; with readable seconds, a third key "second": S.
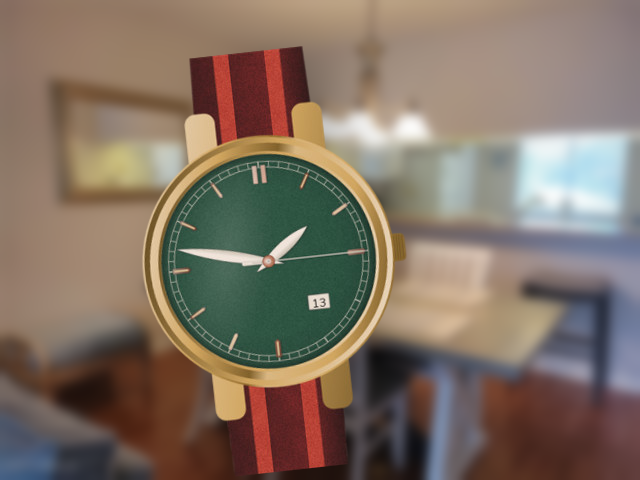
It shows {"hour": 1, "minute": 47, "second": 15}
